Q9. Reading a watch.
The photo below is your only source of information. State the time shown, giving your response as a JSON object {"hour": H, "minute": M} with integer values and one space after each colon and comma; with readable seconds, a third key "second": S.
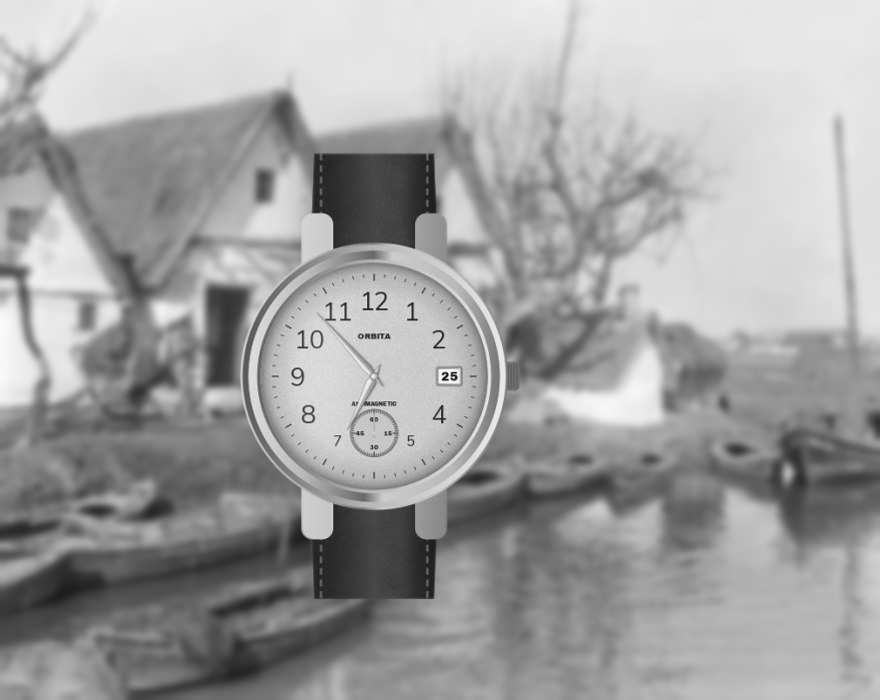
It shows {"hour": 6, "minute": 53}
